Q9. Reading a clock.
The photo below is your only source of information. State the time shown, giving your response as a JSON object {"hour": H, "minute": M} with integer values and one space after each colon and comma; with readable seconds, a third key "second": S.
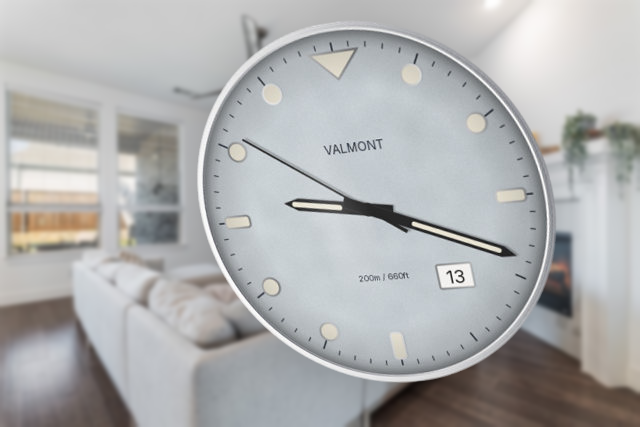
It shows {"hour": 9, "minute": 18, "second": 51}
